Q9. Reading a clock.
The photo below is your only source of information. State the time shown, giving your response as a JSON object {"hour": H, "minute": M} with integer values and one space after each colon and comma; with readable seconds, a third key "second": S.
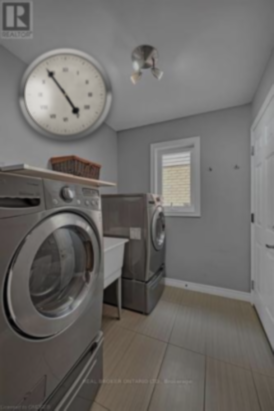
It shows {"hour": 4, "minute": 54}
